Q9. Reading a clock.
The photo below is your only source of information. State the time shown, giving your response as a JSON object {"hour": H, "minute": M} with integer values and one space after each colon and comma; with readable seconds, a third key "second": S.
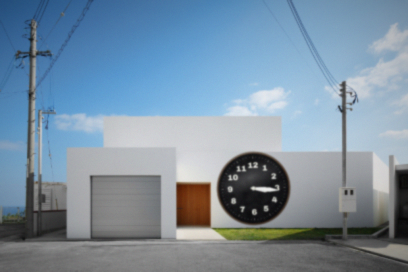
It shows {"hour": 3, "minute": 16}
